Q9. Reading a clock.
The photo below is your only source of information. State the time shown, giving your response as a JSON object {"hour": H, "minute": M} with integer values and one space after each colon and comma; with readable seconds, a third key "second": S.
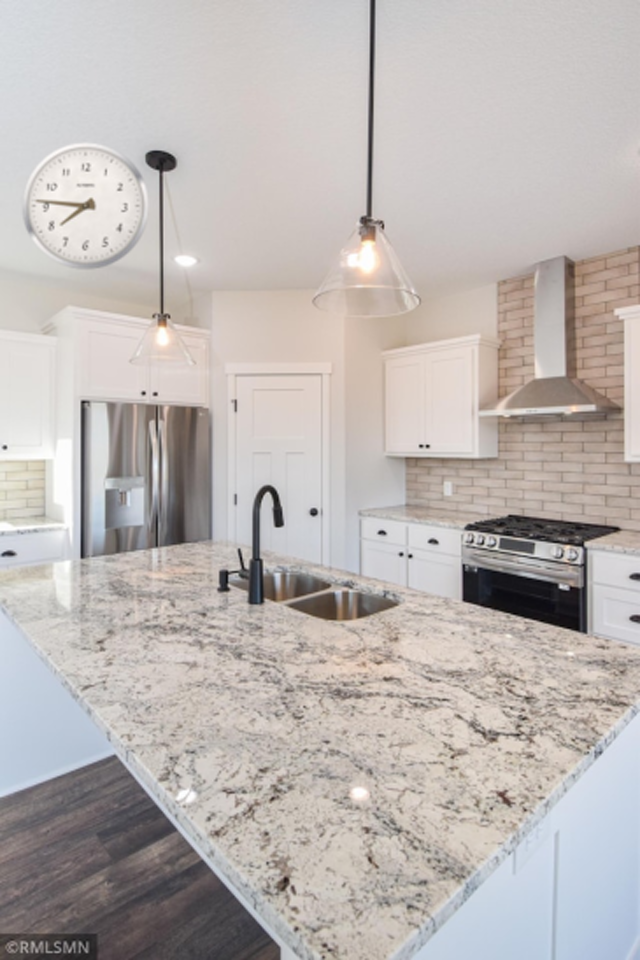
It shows {"hour": 7, "minute": 46}
